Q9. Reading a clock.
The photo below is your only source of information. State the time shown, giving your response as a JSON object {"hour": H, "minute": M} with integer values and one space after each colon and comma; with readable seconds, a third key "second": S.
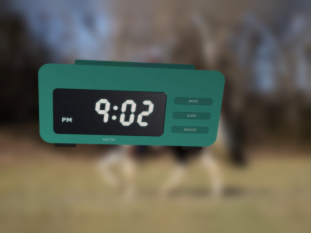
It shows {"hour": 9, "minute": 2}
